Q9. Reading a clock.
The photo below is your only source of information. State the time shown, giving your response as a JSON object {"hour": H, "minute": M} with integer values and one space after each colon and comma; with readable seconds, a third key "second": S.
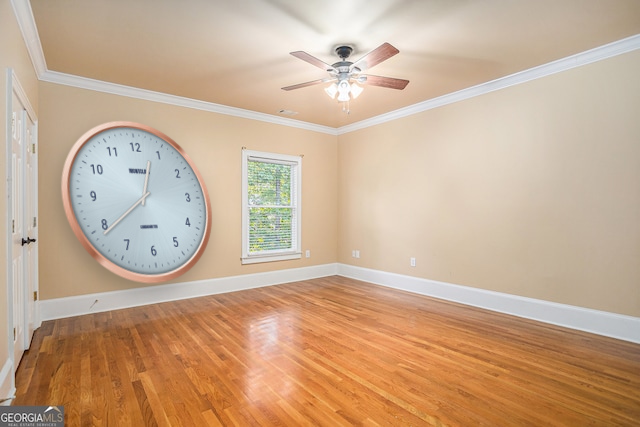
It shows {"hour": 12, "minute": 39}
